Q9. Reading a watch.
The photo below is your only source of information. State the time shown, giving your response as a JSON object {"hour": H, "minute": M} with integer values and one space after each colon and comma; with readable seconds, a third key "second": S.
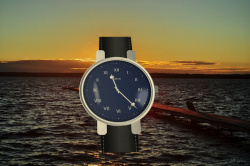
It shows {"hour": 11, "minute": 23}
